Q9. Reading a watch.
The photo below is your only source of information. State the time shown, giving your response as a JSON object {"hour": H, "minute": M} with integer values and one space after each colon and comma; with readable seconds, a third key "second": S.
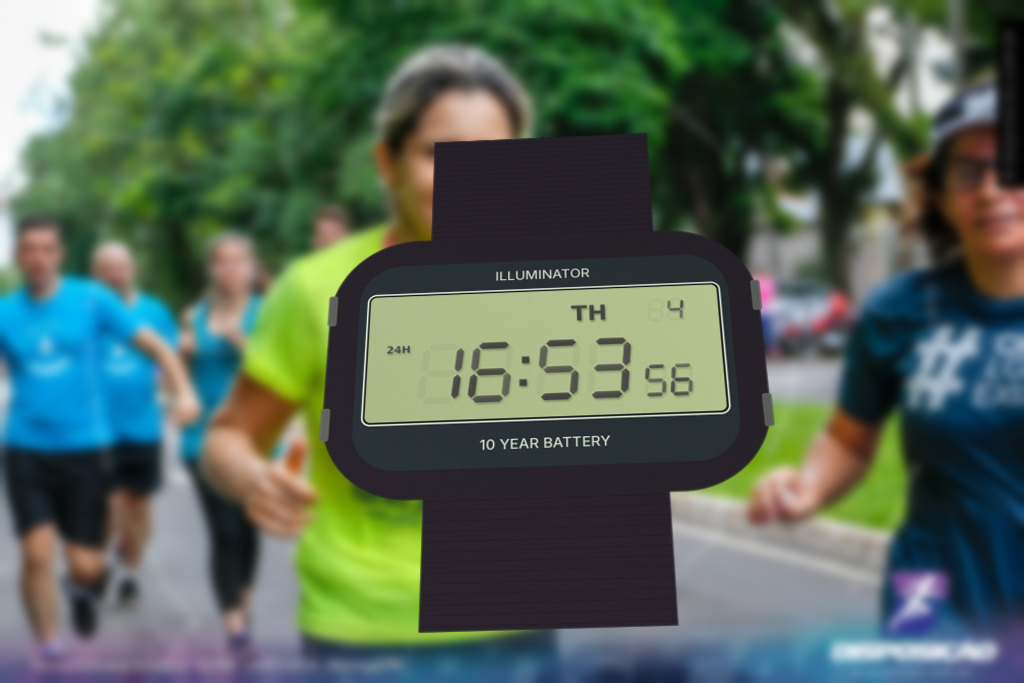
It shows {"hour": 16, "minute": 53, "second": 56}
